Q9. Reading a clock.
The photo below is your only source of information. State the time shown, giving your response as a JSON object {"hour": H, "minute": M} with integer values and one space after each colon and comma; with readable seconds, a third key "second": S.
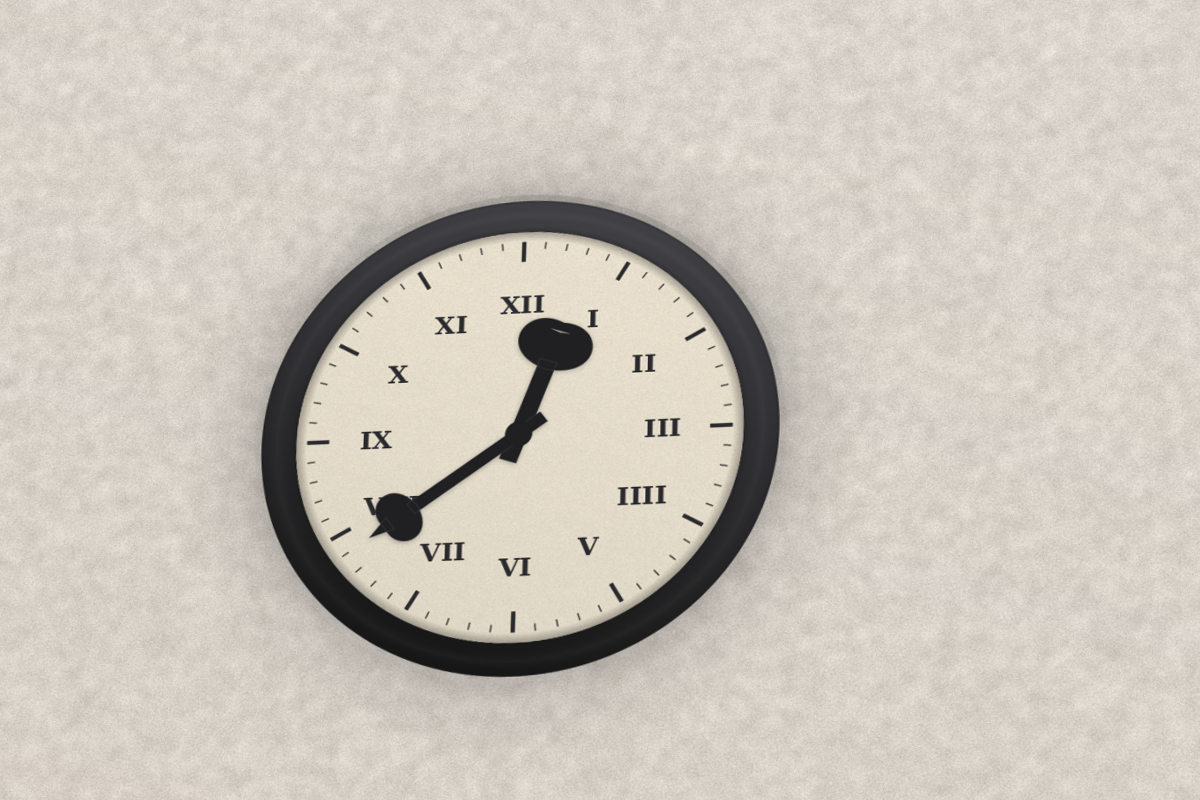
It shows {"hour": 12, "minute": 39}
